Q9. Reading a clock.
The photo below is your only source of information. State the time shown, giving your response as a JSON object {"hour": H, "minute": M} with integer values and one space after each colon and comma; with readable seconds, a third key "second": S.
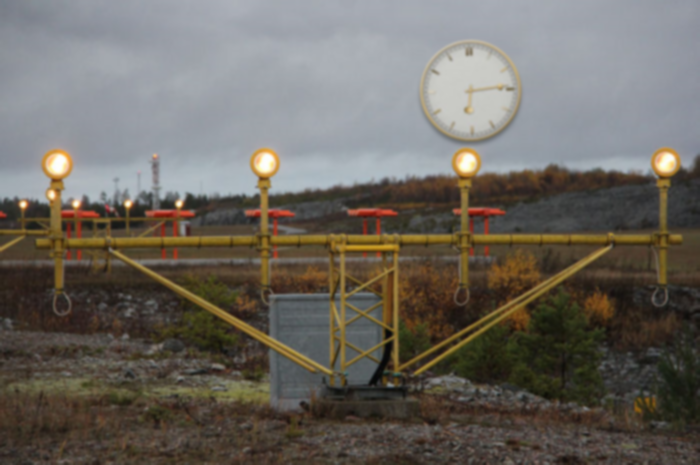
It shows {"hour": 6, "minute": 14}
